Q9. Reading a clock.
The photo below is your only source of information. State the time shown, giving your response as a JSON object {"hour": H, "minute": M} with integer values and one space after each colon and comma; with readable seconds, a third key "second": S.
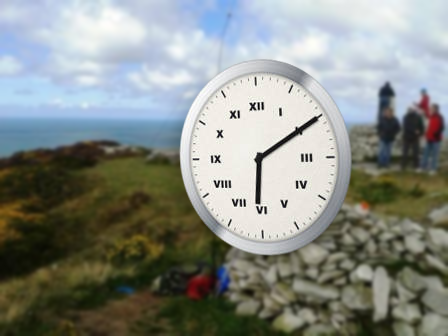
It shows {"hour": 6, "minute": 10}
